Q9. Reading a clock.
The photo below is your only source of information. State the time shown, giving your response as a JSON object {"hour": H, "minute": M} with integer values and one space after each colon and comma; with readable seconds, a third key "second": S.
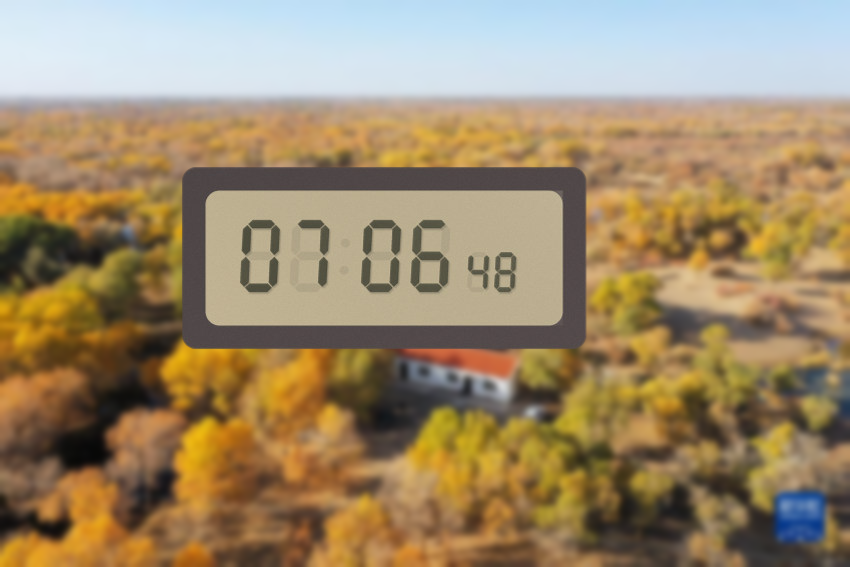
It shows {"hour": 7, "minute": 6, "second": 48}
